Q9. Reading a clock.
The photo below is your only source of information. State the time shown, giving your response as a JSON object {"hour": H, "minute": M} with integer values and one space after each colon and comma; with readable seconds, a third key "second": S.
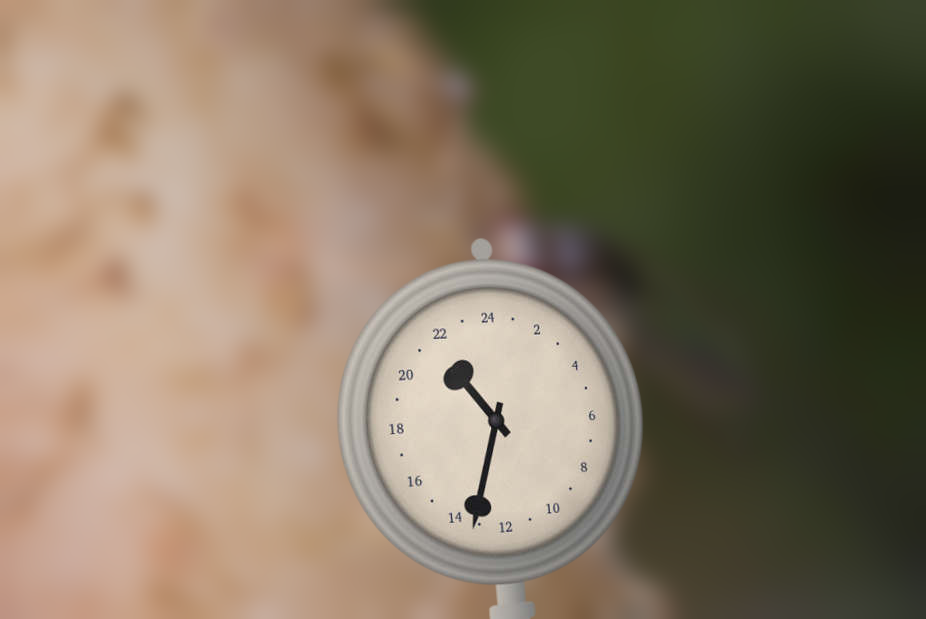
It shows {"hour": 21, "minute": 33}
